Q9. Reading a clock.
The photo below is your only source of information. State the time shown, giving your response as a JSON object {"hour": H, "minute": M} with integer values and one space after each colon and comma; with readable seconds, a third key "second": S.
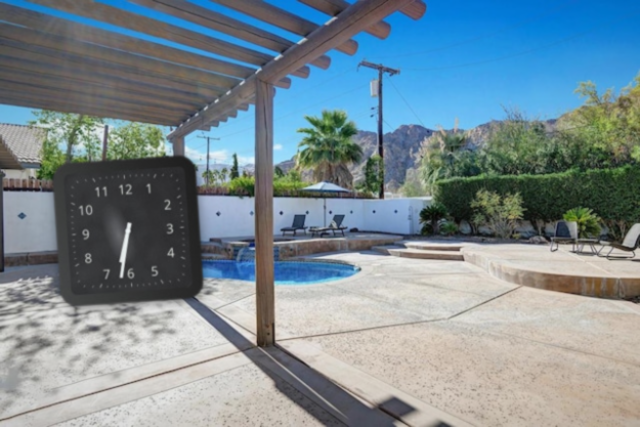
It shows {"hour": 6, "minute": 32}
